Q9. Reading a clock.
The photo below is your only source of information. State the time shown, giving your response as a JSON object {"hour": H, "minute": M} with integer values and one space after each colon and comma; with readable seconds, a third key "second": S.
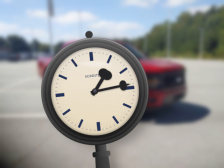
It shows {"hour": 1, "minute": 14}
